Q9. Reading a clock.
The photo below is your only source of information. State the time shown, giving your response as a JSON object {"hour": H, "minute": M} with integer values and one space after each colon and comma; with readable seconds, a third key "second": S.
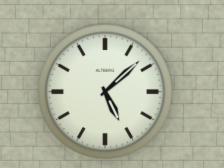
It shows {"hour": 5, "minute": 8}
